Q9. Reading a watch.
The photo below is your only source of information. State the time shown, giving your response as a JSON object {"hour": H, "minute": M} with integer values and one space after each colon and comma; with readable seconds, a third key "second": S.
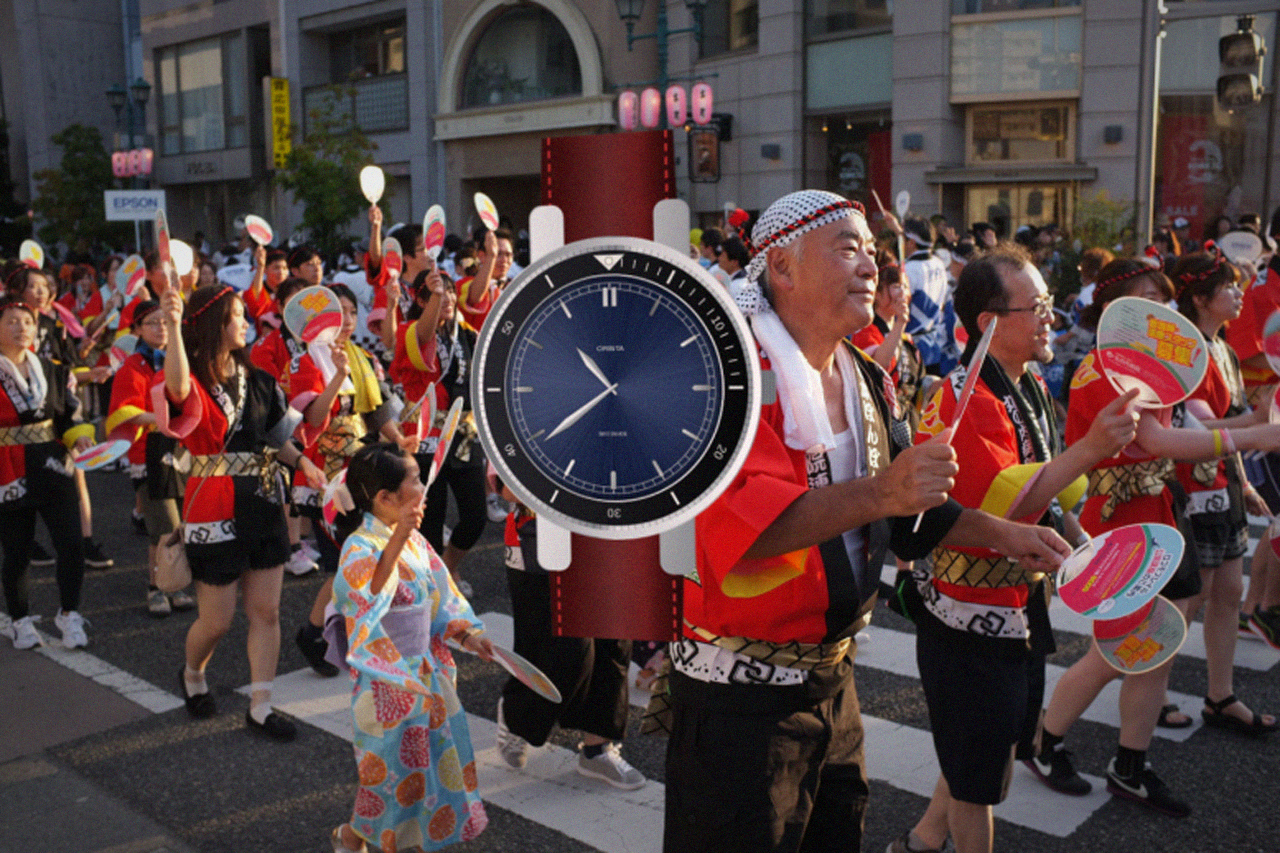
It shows {"hour": 10, "minute": 39}
